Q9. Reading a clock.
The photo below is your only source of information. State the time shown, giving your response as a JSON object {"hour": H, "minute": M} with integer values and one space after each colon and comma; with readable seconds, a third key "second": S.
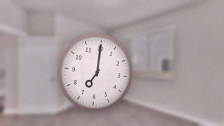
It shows {"hour": 7, "minute": 0}
